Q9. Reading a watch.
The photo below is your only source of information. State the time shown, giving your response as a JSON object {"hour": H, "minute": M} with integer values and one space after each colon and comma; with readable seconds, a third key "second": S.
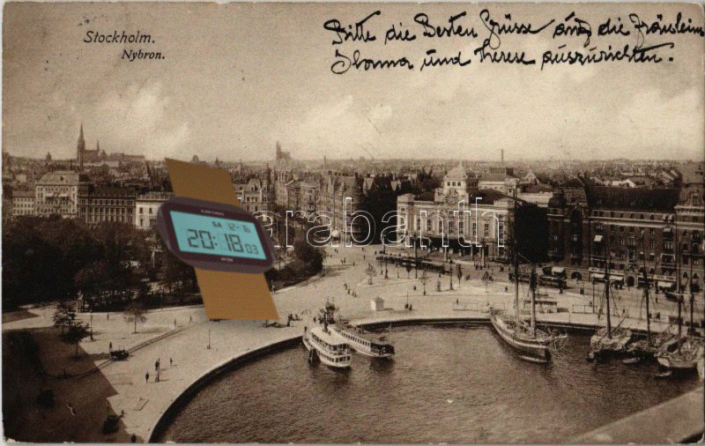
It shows {"hour": 20, "minute": 18}
